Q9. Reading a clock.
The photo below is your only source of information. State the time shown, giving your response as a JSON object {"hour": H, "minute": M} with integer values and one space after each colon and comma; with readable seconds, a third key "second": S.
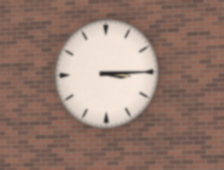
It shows {"hour": 3, "minute": 15}
